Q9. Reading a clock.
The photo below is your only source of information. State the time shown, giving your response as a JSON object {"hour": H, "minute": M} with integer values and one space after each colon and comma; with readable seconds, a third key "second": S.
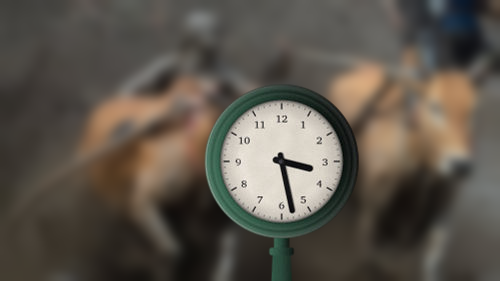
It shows {"hour": 3, "minute": 28}
